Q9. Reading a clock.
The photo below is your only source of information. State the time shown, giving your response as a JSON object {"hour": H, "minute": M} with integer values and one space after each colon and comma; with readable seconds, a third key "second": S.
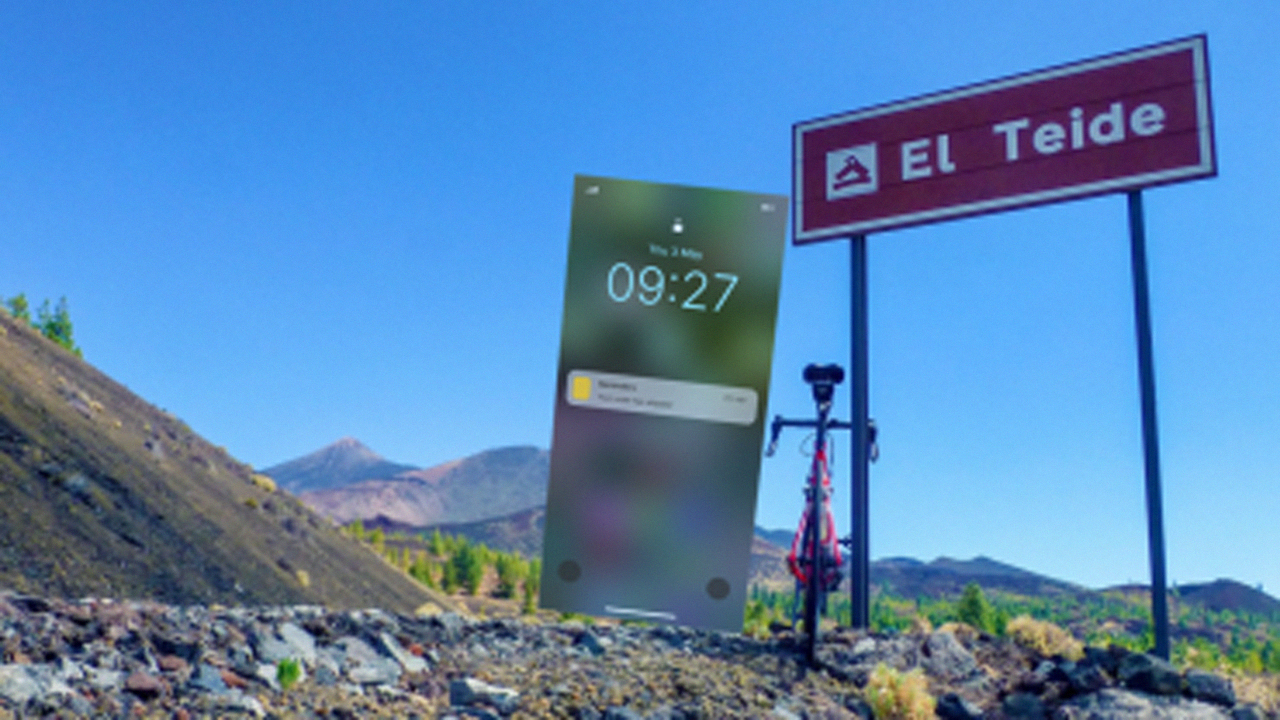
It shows {"hour": 9, "minute": 27}
